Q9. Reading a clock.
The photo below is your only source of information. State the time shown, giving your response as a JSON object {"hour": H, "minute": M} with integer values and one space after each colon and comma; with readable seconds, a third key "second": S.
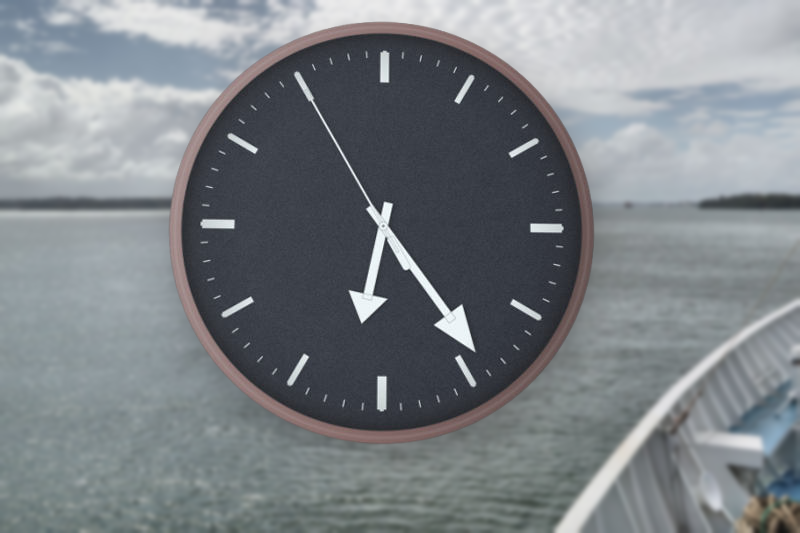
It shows {"hour": 6, "minute": 23, "second": 55}
